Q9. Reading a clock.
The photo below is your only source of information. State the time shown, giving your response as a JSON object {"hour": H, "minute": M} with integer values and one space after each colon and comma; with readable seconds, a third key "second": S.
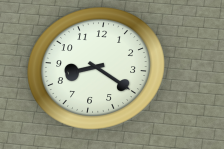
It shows {"hour": 8, "minute": 20}
